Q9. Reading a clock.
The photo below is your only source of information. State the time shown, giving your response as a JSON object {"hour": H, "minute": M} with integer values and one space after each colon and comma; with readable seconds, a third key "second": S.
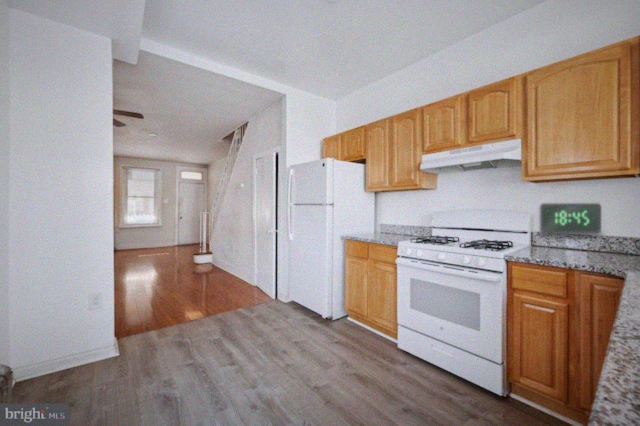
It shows {"hour": 18, "minute": 45}
